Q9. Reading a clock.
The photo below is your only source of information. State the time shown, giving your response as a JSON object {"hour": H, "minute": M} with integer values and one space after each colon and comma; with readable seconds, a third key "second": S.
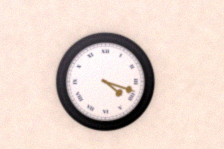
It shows {"hour": 4, "minute": 18}
